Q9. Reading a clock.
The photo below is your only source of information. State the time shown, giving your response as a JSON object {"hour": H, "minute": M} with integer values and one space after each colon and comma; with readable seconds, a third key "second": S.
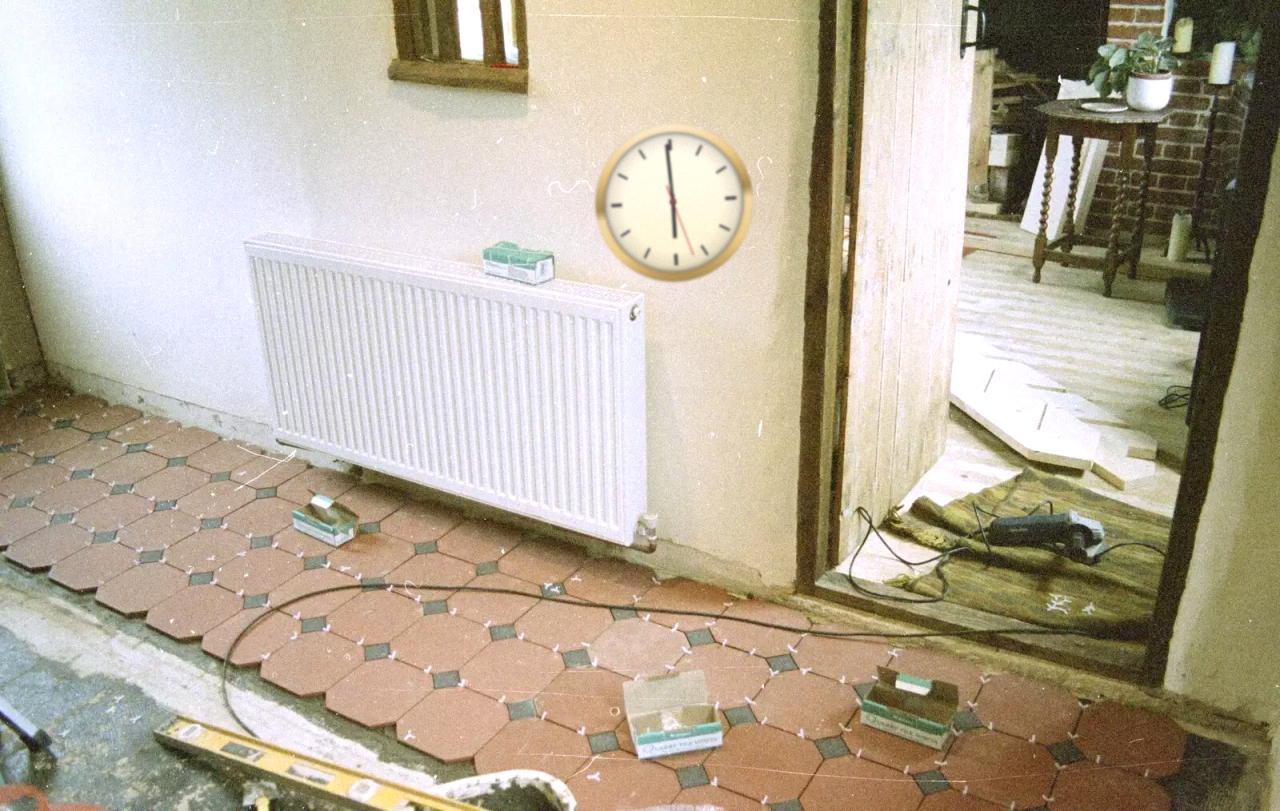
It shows {"hour": 5, "minute": 59, "second": 27}
